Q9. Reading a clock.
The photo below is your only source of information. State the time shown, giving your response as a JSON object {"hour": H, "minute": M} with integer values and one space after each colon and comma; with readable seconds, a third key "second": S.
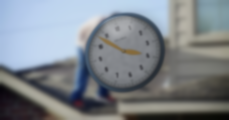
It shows {"hour": 3, "minute": 53}
